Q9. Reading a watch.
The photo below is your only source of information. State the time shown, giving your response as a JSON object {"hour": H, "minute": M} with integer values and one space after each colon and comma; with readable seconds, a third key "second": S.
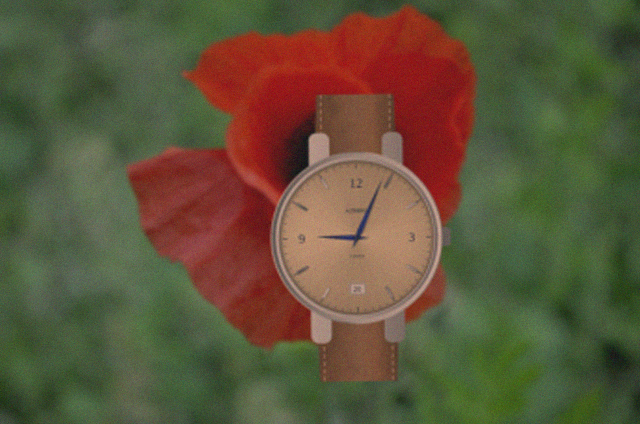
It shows {"hour": 9, "minute": 4}
